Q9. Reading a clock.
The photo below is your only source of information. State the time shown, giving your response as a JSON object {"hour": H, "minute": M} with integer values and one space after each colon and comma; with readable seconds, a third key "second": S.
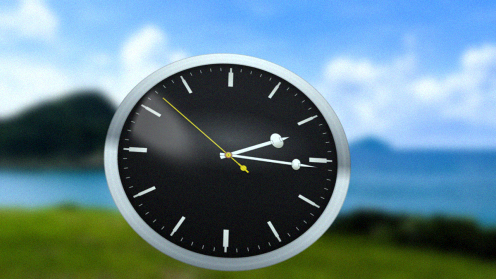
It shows {"hour": 2, "minute": 15, "second": 52}
